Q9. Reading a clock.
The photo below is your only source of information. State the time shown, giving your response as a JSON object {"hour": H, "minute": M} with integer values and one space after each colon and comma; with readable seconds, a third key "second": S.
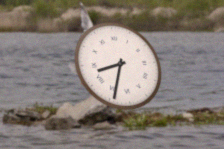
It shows {"hour": 8, "minute": 34}
